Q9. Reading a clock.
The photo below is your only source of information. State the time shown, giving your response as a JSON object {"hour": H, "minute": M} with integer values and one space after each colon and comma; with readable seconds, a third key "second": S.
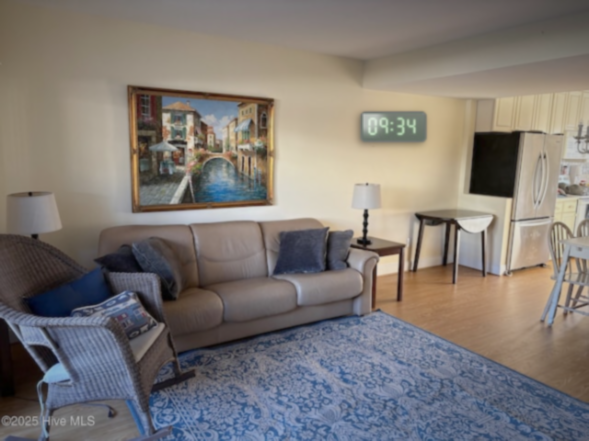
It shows {"hour": 9, "minute": 34}
